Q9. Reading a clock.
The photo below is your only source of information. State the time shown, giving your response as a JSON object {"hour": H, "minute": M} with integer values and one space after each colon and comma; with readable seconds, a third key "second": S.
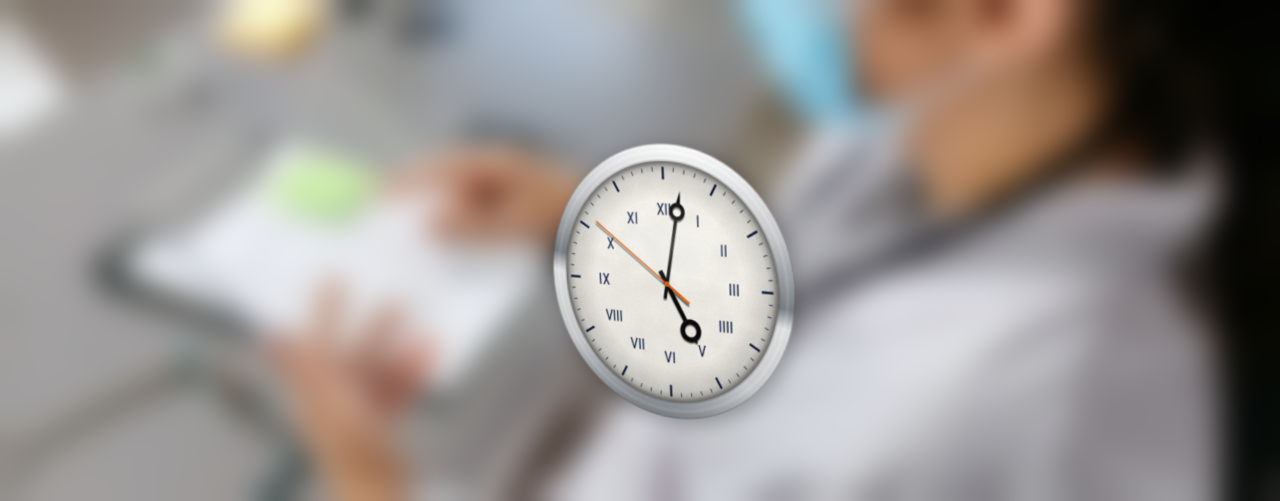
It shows {"hour": 5, "minute": 1, "second": 51}
